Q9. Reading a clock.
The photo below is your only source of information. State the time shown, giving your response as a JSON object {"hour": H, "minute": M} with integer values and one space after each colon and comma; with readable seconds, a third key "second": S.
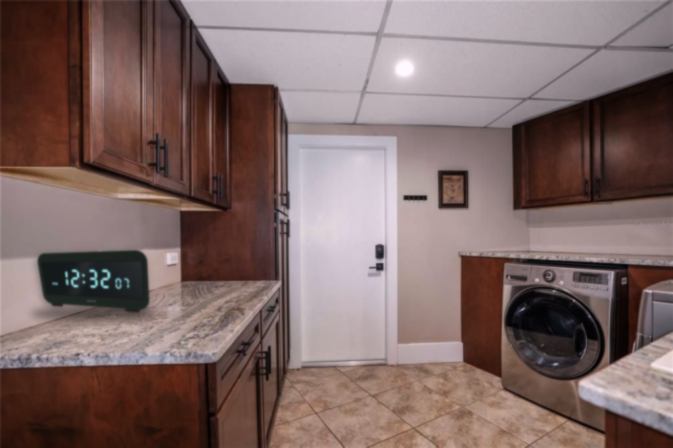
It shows {"hour": 12, "minute": 32}
